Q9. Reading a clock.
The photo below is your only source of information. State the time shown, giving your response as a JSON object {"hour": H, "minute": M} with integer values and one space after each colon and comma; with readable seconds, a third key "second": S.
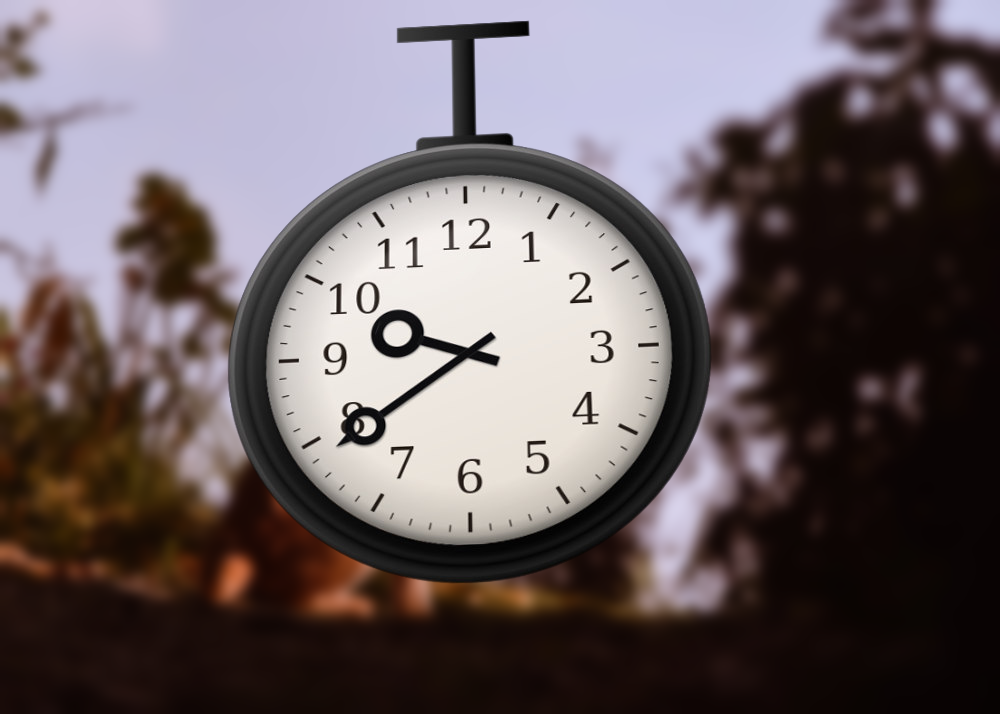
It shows {"hour": 9, "minute": 39}
